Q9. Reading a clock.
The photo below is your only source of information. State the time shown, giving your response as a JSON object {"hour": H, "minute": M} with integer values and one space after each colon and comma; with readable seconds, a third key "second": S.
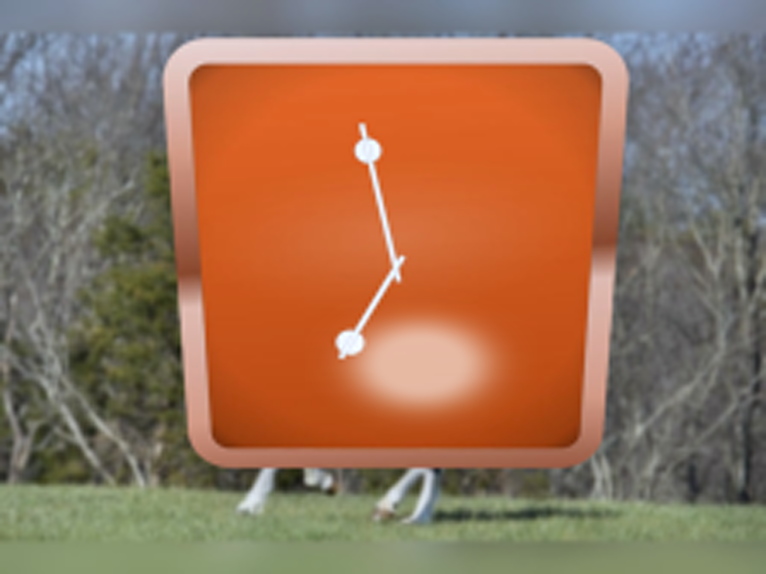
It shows {"hour": 6, "minute": 58}
